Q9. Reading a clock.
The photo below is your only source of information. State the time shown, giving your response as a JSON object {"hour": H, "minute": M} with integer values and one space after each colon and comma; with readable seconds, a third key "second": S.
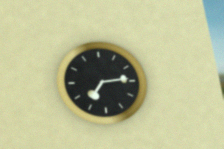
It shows {"hour": 7, "minute": 14}
